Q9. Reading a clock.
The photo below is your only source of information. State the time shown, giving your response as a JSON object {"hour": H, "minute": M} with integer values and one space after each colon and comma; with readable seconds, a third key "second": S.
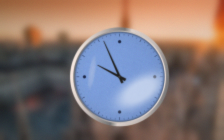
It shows {"hour": 9, "minute": 56}
